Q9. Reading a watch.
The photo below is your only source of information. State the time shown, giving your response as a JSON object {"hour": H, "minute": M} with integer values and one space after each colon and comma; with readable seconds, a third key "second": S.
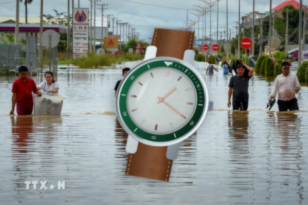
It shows {"hour": 1, "minute": 20}
